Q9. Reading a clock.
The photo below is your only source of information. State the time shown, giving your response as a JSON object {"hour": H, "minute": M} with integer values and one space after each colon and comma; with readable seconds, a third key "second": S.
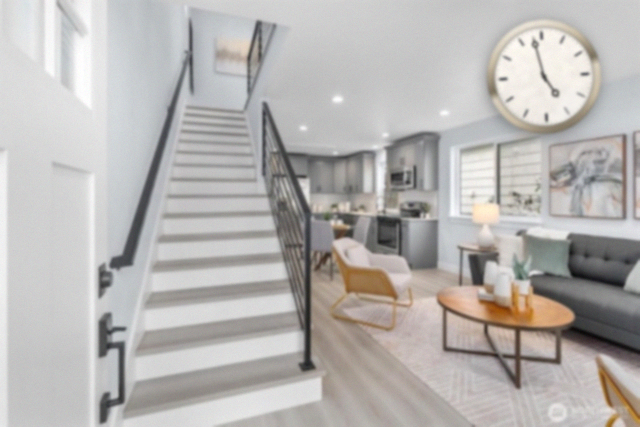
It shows {"hour": 4, "minute": 58}
